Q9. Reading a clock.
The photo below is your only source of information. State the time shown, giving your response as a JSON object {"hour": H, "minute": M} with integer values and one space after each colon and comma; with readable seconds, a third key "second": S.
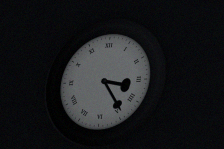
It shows {"hour": 3, "minute": 24}
